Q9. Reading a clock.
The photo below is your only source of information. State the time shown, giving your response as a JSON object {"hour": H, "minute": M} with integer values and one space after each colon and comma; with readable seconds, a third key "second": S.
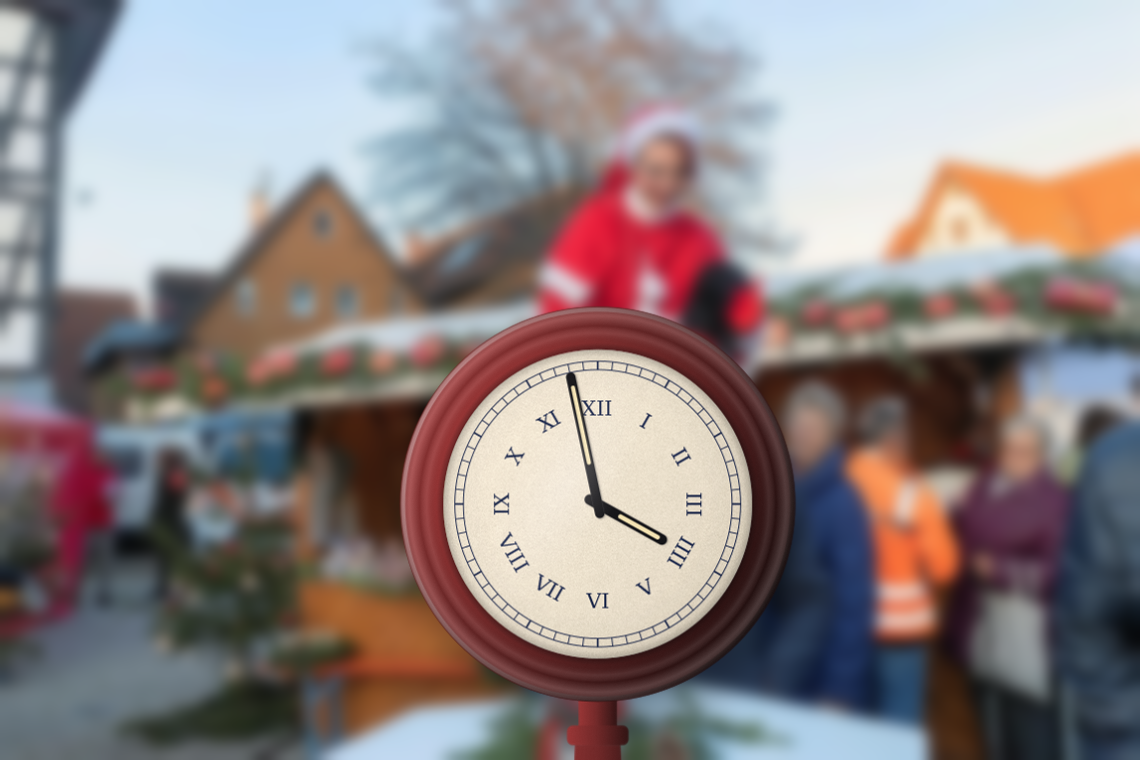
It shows {"hour": 3, "minute": 58}
